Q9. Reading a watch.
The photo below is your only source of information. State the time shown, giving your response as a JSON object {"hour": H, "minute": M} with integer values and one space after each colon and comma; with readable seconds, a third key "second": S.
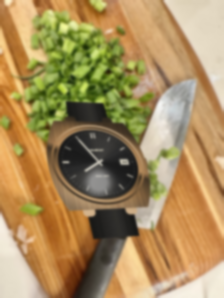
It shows {"hour": 7, "minute": 55}
